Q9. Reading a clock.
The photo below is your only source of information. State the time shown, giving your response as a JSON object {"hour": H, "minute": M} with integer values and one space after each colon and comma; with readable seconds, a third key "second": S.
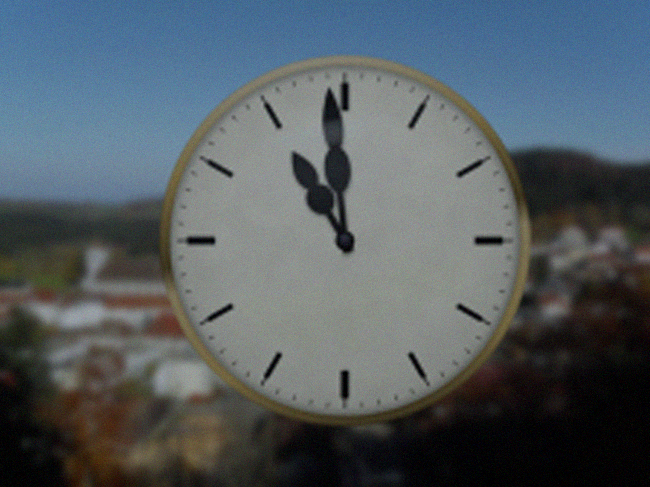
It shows {"hour": 10, "minute": 59}
